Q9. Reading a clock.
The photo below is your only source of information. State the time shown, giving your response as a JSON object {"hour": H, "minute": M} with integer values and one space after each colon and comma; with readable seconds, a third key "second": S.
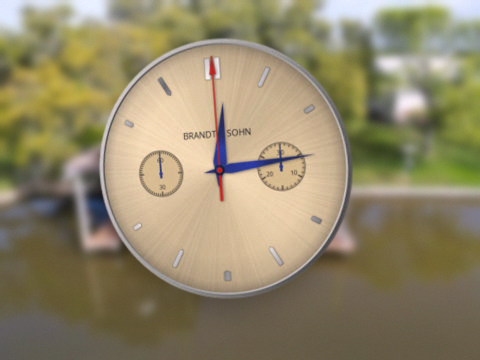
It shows {"hour": 12, "minute": 14}
